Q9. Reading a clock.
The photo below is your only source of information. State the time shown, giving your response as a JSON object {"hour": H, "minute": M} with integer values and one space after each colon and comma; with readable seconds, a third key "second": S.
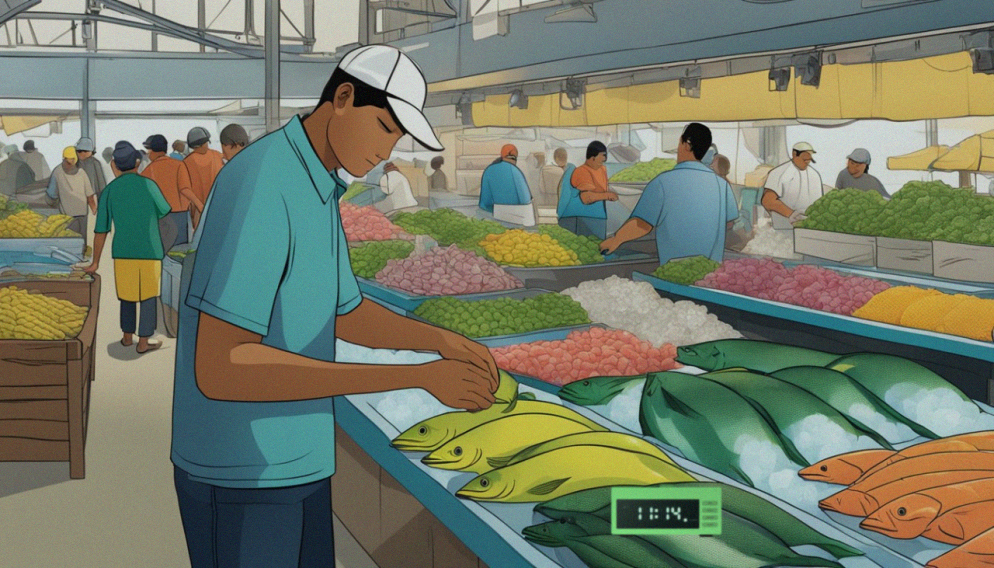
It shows {"hour": 11, "minute": 14}
